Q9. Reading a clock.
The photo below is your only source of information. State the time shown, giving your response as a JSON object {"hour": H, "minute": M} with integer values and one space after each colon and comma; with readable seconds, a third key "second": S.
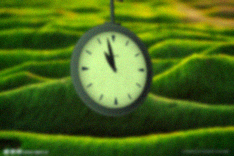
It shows {"hour": 10, "minute": 58}
